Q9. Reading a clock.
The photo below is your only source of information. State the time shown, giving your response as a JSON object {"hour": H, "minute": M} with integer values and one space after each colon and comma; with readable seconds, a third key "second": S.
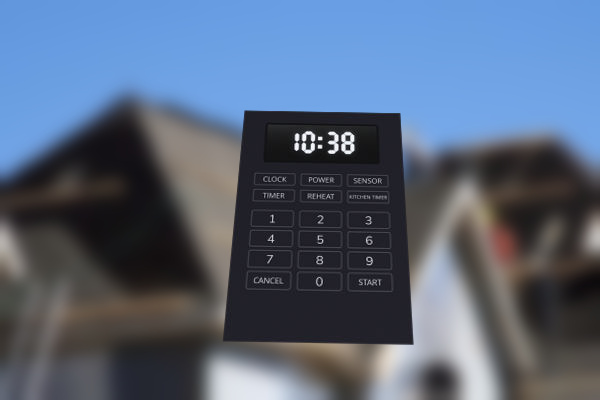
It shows {"hour": 10, "minute": 38}
